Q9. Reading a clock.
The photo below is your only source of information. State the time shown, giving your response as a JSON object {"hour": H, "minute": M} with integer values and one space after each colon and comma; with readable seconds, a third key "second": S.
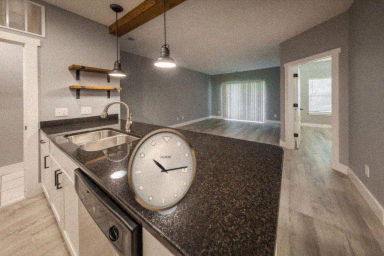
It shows {"hour": 10, "minute": 14}
